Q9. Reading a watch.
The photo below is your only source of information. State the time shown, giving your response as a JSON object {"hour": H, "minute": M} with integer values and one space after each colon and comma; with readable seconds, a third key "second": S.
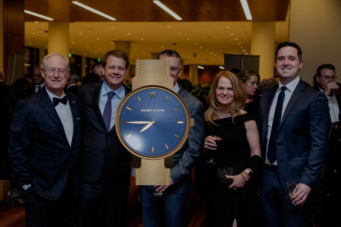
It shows {"hour": 7, "minute": 45}
